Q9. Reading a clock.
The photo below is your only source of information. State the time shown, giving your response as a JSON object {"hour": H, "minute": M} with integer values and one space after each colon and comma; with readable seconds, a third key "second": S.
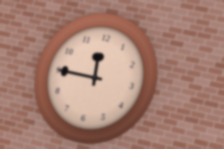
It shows {"hour": 11, "minute": 45}
